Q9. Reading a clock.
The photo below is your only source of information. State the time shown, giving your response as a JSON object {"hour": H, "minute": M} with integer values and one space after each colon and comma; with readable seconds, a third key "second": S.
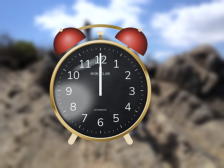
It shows {"hour": 12, "minute": 0}
